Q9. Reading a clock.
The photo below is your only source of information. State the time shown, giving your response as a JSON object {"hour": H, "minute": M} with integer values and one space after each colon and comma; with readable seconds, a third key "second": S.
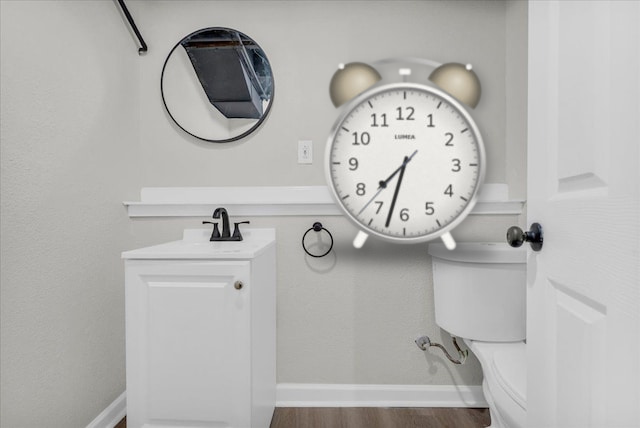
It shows {"hour": 7, "minute": 32, "second": 37}
